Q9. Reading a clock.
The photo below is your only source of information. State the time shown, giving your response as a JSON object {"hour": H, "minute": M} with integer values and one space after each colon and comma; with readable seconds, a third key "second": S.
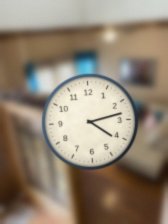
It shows {"hour": 4, "minute": 13}
